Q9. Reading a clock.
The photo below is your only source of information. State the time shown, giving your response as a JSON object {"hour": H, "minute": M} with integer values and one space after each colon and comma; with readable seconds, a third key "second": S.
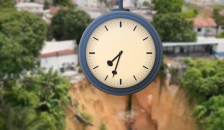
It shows {"hour": 7, "minute": 33}
